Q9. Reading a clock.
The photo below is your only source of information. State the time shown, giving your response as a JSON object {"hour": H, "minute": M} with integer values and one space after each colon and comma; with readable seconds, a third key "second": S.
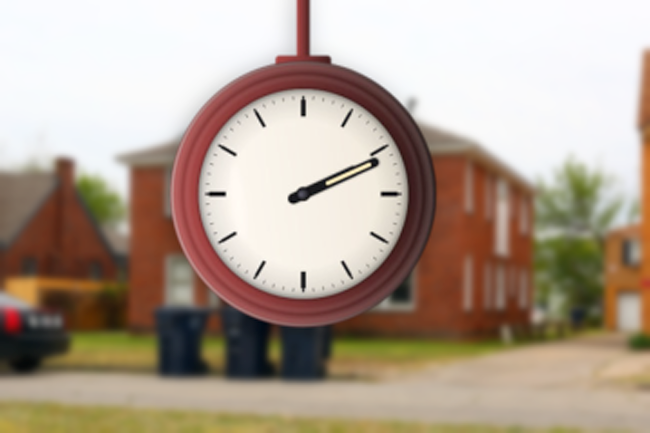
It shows {"hour": 2, "minute": 11}
